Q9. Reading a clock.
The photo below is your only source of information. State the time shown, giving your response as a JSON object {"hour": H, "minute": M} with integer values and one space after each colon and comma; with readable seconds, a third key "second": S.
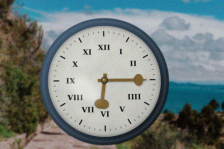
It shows {"hour": 6, "minute": 15}
